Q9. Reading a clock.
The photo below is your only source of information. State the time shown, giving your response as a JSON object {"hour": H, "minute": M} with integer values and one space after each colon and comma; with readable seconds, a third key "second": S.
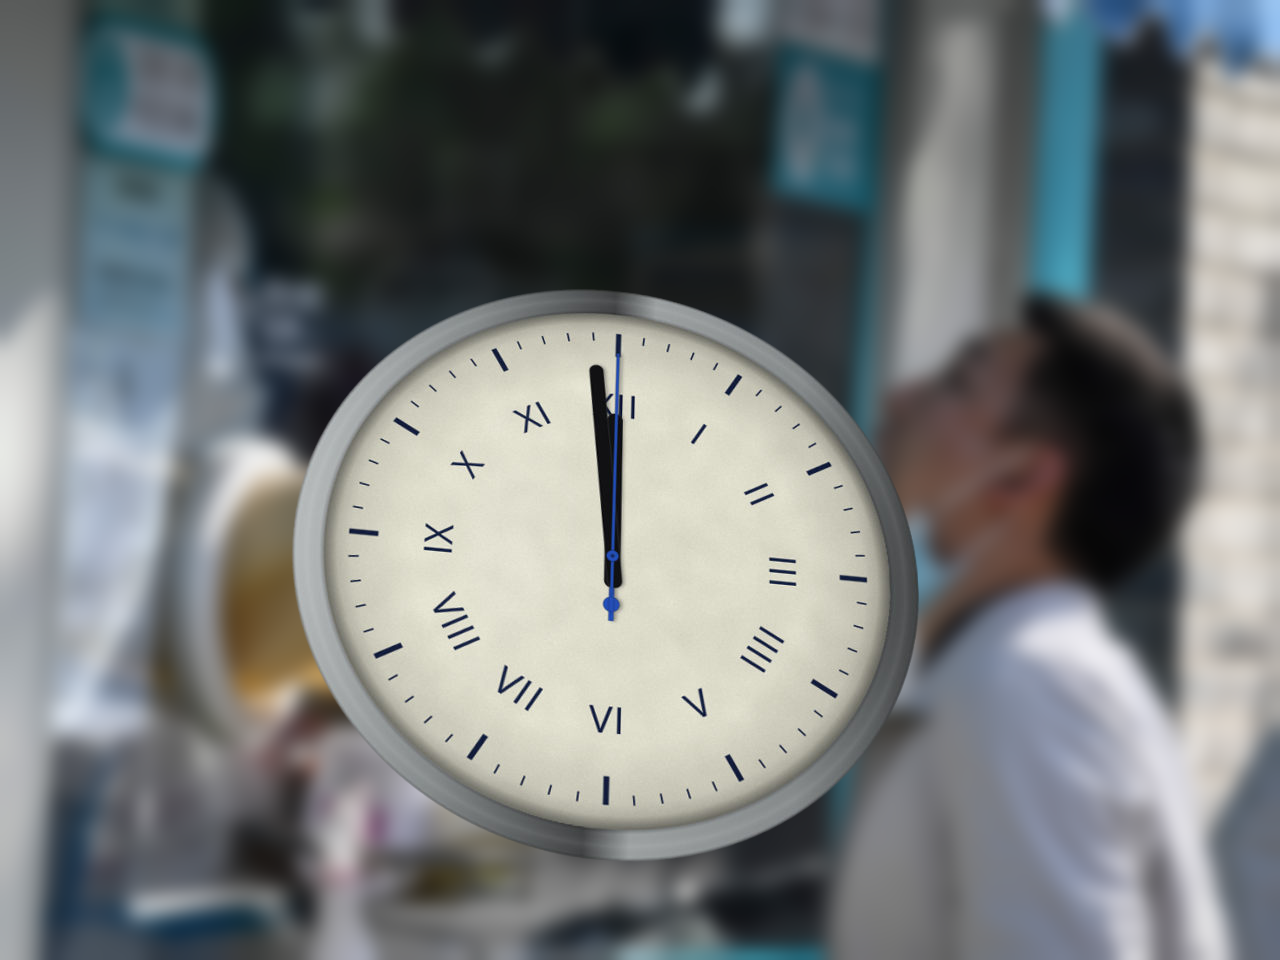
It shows {"hour": 11, "minute": 59, "second": 0}
